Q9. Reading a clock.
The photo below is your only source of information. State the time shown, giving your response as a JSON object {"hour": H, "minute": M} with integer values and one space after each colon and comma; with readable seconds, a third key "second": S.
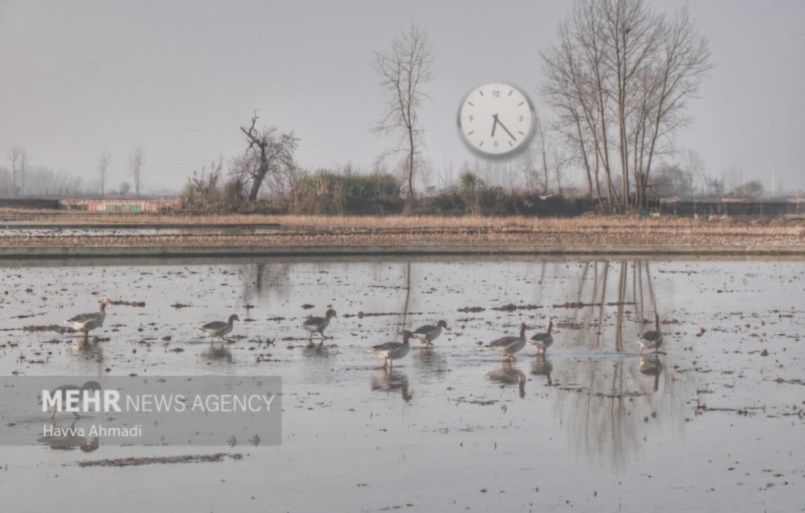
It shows {"hour": 6, "minute": 23}
